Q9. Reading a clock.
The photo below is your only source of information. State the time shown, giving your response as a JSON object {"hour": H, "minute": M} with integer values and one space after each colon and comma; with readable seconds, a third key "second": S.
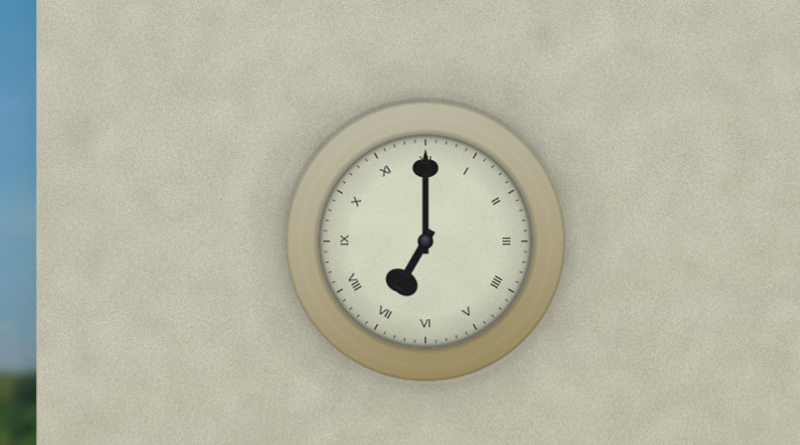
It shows {"hour": 7, "minute": 0}
